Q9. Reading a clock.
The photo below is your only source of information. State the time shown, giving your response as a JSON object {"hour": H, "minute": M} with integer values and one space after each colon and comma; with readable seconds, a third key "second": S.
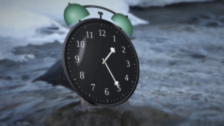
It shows {"hour": 1, "minute": 25}
